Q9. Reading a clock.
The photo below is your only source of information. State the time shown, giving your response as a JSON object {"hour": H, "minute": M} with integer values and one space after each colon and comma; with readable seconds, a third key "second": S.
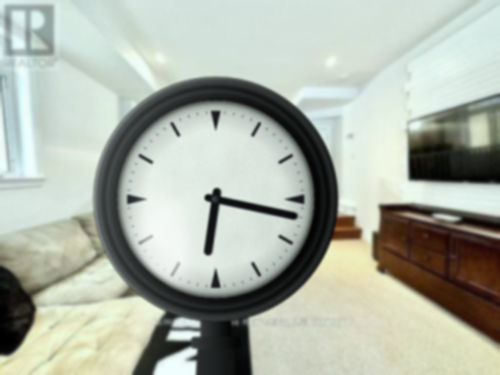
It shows {"hour": 6, "minute": 17}
